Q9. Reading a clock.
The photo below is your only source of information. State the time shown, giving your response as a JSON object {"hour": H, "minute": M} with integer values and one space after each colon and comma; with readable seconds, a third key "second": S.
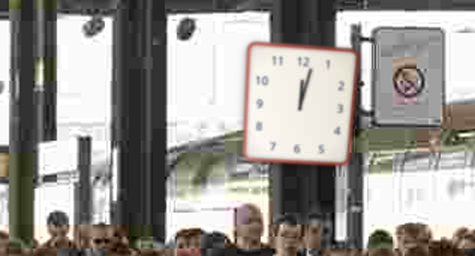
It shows {"hour": 12, "minute": 2}
